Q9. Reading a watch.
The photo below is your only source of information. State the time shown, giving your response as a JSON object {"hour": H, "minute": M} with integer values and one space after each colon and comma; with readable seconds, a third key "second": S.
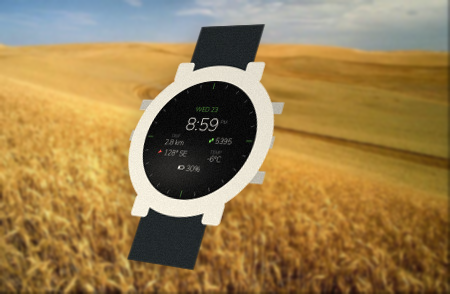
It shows {"hour": 8, "minute": 59}
